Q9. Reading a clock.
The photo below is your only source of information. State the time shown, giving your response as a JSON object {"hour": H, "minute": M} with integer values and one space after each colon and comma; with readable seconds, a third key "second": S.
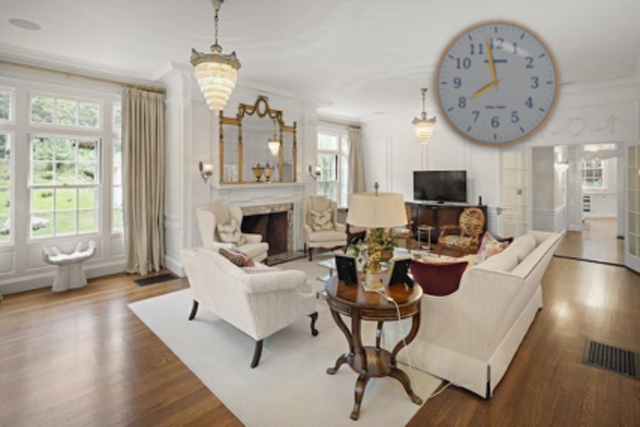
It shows {"hour": 7, "minute": 58}
